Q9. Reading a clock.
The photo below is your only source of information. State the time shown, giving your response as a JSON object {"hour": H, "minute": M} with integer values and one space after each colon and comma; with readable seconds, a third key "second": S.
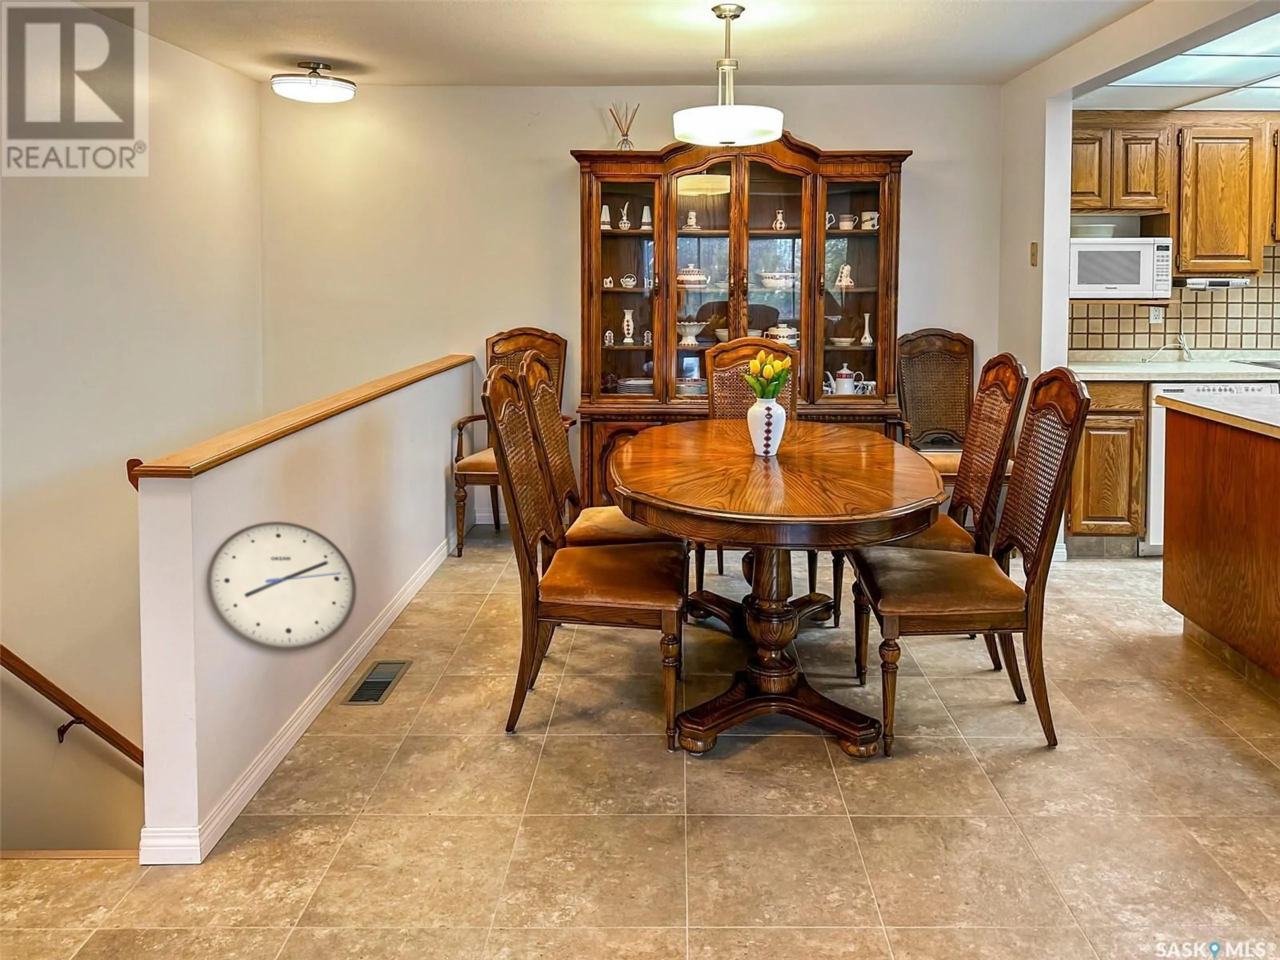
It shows {"hour": 8, "minute": 11, "second": 14}
